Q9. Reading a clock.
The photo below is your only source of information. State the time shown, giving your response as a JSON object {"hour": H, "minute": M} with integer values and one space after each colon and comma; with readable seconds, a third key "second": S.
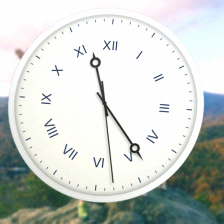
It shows {"hour": 11, "minute": 23, "second": 28}
